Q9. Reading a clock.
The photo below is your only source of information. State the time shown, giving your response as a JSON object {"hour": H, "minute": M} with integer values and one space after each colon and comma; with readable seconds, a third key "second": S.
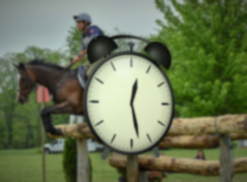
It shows {"hour": 12, "minute": 28}
